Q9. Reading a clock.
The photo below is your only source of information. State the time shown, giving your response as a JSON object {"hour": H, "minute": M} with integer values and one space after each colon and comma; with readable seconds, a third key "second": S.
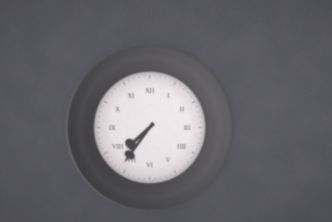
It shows {"hour": 7, "minute": 36}
